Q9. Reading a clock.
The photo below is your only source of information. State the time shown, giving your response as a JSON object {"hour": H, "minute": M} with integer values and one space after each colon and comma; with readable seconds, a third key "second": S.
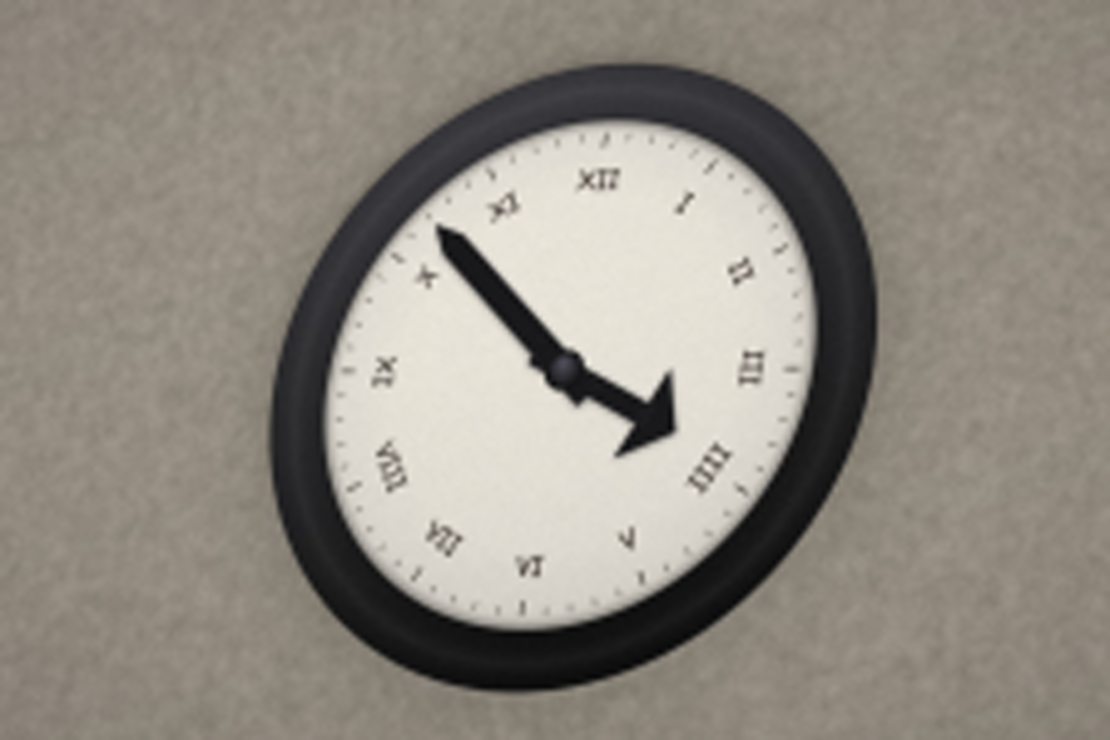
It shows {"hour": 3, "minute": 52}
